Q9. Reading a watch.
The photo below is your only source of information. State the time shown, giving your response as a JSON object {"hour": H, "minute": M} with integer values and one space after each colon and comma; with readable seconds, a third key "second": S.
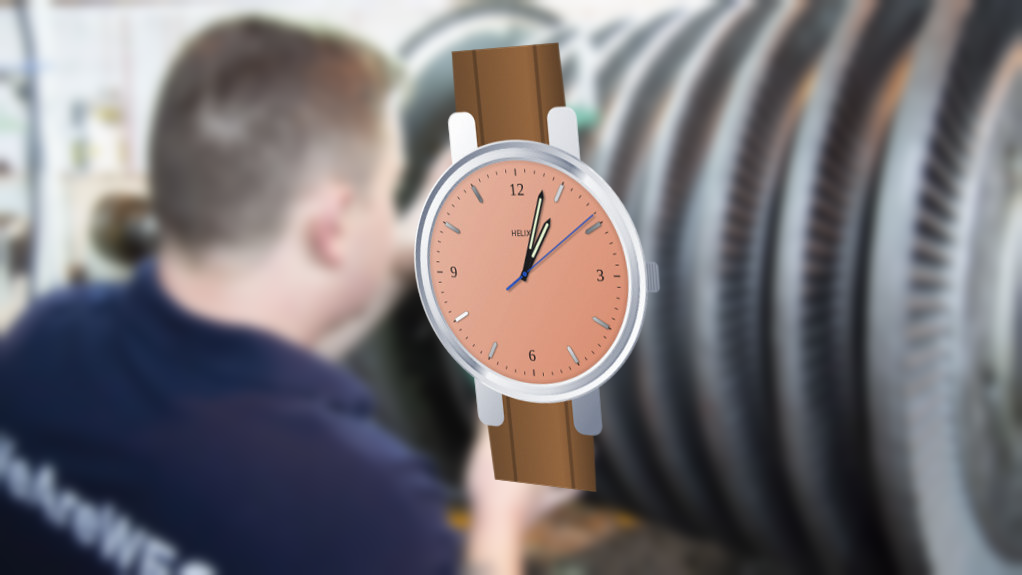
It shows {"hour": 1, "minute": 3, "second": 9}
